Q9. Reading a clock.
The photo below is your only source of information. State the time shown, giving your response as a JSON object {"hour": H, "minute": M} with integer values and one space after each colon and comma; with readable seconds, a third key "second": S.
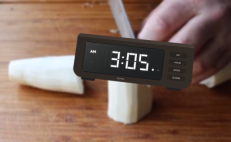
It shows {"hour": 3, "minute": 5}
